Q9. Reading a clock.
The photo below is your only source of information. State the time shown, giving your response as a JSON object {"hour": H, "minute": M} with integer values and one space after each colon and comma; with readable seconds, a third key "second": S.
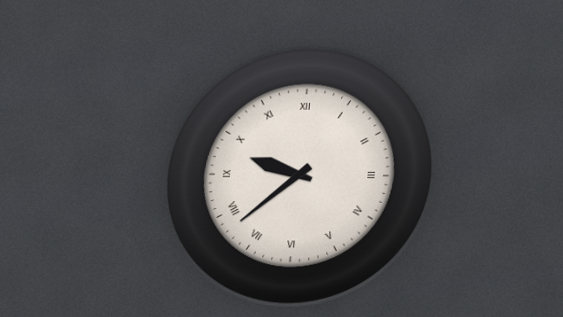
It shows {"hour": 9, "minute": 38}
